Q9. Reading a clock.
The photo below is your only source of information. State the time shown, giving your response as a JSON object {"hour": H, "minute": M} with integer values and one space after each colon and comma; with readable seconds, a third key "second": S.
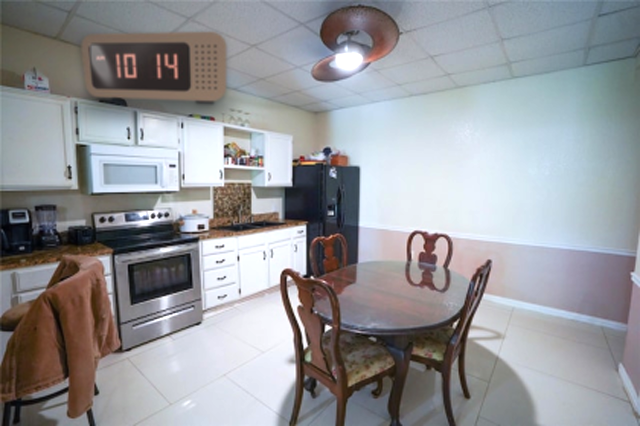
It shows {"hour": 10, "minute": 14}
